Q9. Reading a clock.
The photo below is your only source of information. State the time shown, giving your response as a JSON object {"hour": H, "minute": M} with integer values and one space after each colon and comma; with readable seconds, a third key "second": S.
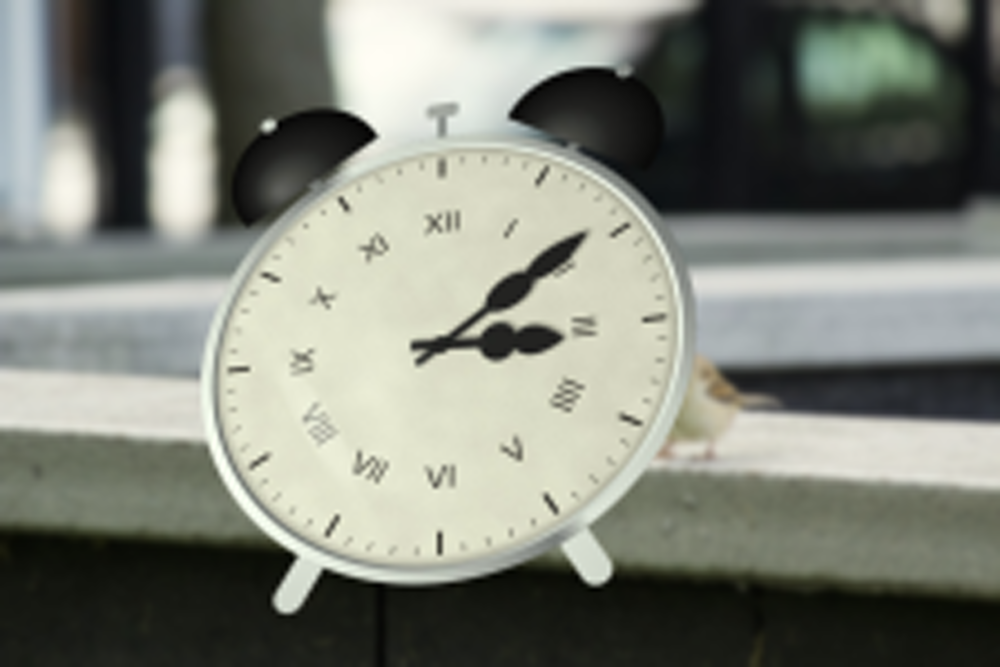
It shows {"hour": 3, "minute": 9}
